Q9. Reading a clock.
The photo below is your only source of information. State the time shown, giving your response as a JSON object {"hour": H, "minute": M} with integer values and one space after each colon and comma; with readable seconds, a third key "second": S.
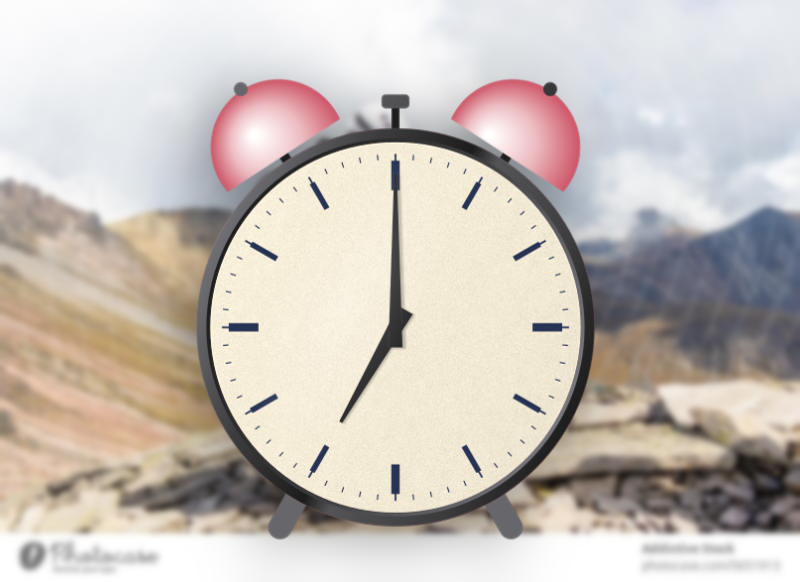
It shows {"hour": 7, "minute": 0}
